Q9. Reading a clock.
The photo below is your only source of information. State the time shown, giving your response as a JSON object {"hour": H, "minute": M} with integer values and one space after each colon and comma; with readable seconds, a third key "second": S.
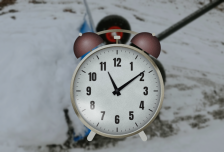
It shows {"hour": 11, "minute": 9}
